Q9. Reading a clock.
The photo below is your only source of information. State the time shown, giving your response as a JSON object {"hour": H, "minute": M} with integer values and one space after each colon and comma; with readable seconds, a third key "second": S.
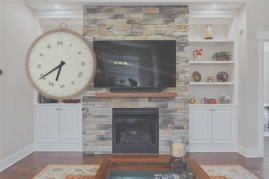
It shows {"hour": 6, "minute": 40}
